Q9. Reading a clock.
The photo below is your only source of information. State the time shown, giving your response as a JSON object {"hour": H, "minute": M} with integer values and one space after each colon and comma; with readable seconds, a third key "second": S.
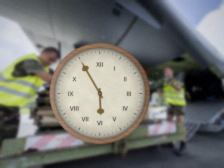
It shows {"hour": 5, "minute": 55}
